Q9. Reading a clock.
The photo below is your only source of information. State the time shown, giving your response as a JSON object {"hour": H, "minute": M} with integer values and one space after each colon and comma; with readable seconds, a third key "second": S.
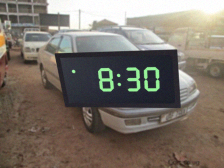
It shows {"hour": 8, "minute": 30}
